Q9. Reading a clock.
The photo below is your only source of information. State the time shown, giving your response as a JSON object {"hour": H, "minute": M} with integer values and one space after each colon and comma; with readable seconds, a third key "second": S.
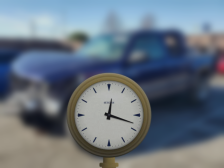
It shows {"hour": 12, "minute": 18}
